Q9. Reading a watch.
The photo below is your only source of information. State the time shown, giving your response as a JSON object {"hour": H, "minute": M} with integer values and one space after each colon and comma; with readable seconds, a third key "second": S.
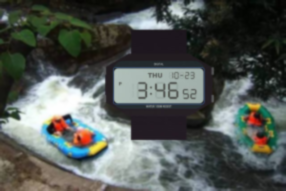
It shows {"hour": 3, "minute": 46, "second": 52}
